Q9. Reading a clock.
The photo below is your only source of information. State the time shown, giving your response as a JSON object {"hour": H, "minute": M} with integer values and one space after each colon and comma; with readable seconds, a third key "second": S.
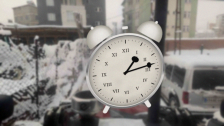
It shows {"hour": 1, "minute": 13}
